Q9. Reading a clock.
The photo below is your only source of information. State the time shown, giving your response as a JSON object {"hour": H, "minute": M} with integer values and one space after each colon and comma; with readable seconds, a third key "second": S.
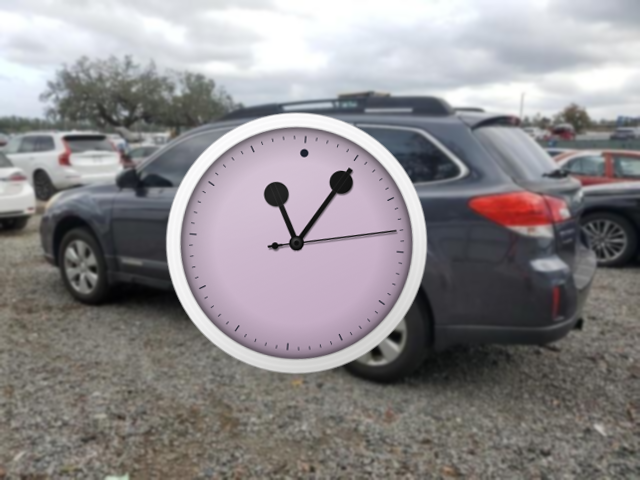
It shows {"hour": 11, "minute": 5, "second": 13}
